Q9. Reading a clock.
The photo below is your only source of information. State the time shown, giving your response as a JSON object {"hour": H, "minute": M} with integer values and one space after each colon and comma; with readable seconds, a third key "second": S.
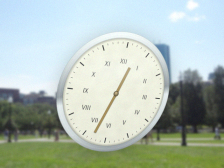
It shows {"hour": 12, "minute": 33}
